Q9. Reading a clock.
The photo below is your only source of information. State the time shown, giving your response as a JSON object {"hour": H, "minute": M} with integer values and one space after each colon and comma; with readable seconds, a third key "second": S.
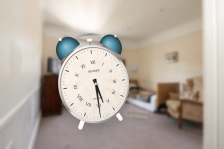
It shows {"hour": 5, "minute": 30}
